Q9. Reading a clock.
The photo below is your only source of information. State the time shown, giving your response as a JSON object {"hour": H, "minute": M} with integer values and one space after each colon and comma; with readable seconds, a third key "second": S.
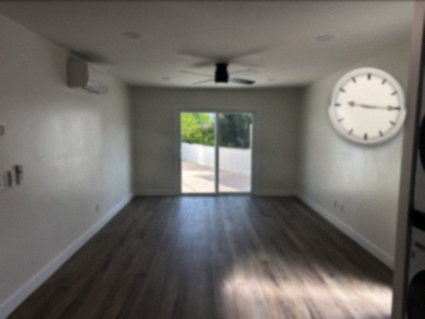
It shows {"hour": 9, "minute": 15}
